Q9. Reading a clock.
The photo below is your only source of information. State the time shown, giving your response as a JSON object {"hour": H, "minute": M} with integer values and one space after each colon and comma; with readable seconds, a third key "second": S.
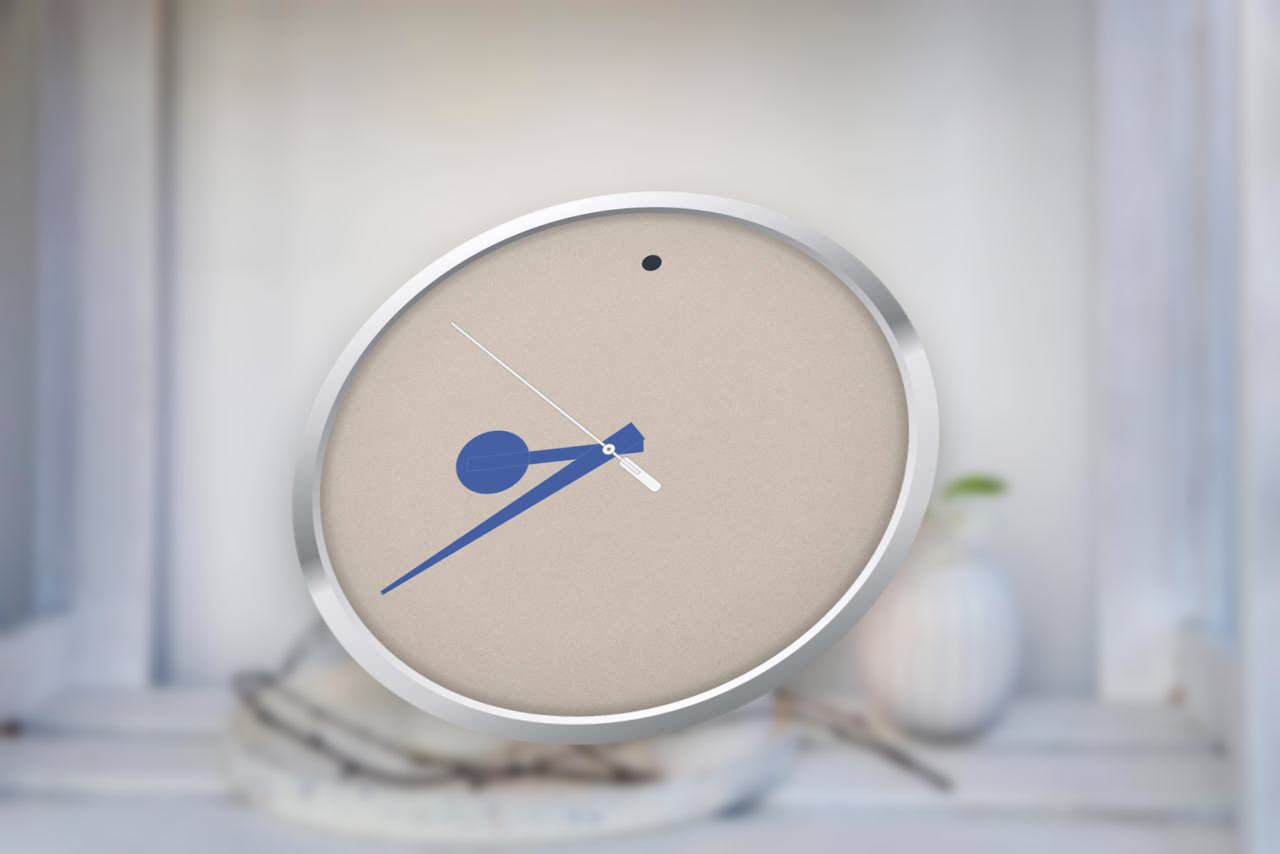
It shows {"hour": 8, "minute": 37, "second": 51}
